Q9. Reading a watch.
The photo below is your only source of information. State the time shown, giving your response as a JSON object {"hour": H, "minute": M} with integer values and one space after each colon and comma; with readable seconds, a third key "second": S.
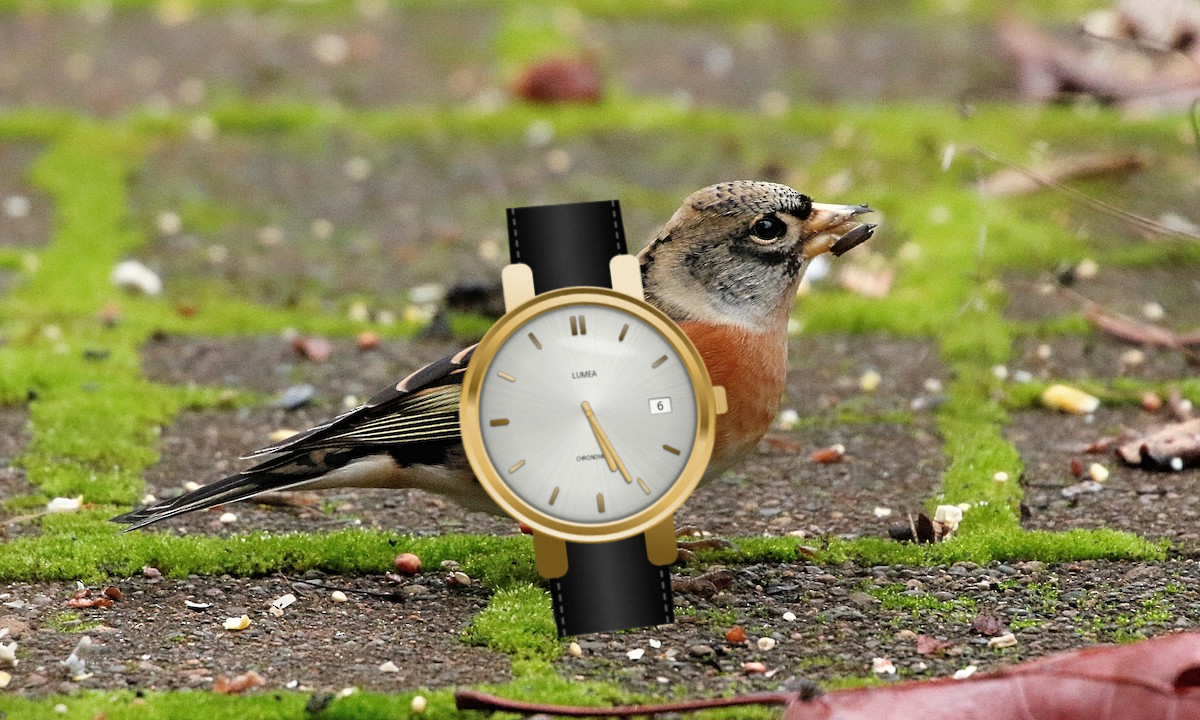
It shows {"hour": 5, "minute": 26}
